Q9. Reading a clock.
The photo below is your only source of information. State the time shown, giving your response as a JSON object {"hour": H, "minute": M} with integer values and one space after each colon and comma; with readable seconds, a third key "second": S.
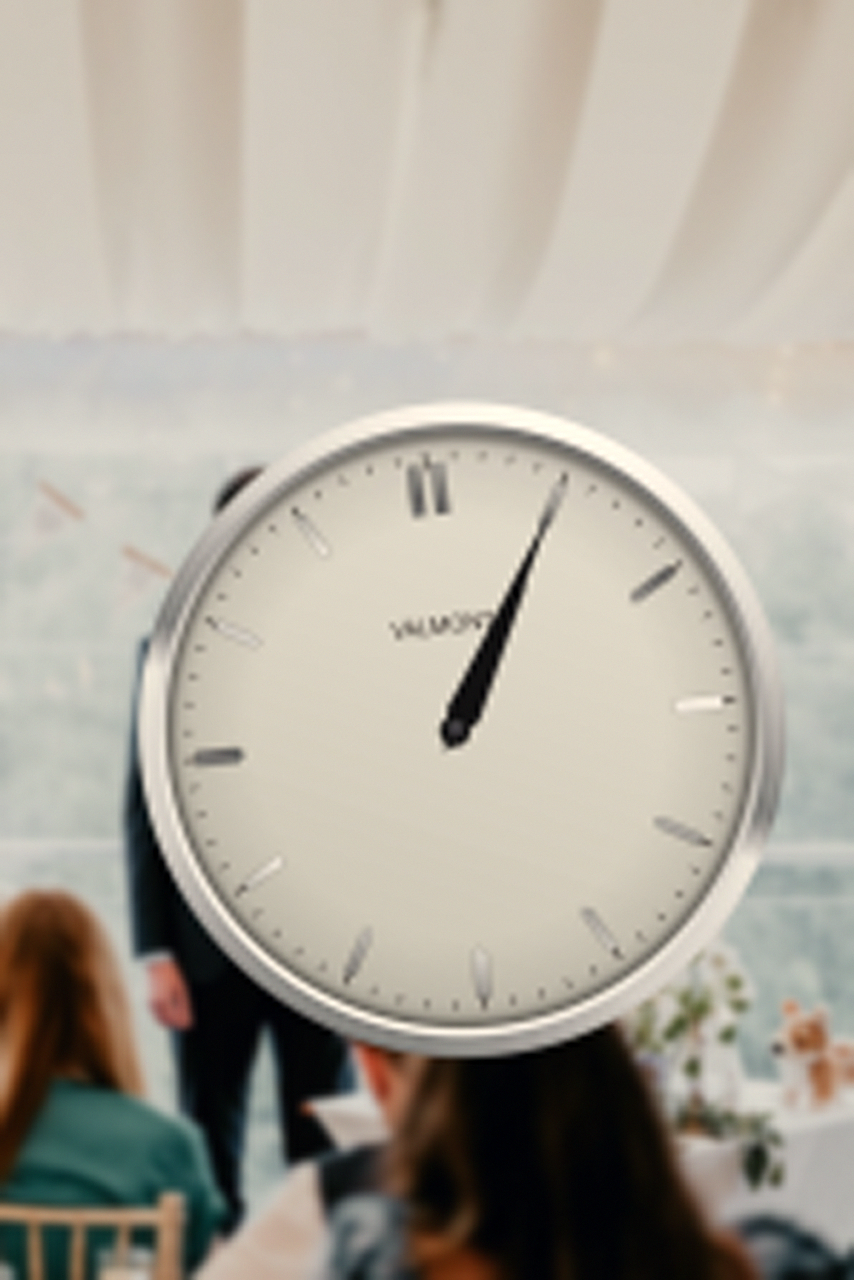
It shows {"hour": 1, "minute": 5}
